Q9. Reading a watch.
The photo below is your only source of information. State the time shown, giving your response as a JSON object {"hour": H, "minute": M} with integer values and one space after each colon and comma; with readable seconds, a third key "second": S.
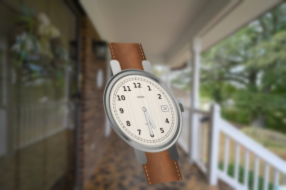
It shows {"hour": 5, "minute": 30}
